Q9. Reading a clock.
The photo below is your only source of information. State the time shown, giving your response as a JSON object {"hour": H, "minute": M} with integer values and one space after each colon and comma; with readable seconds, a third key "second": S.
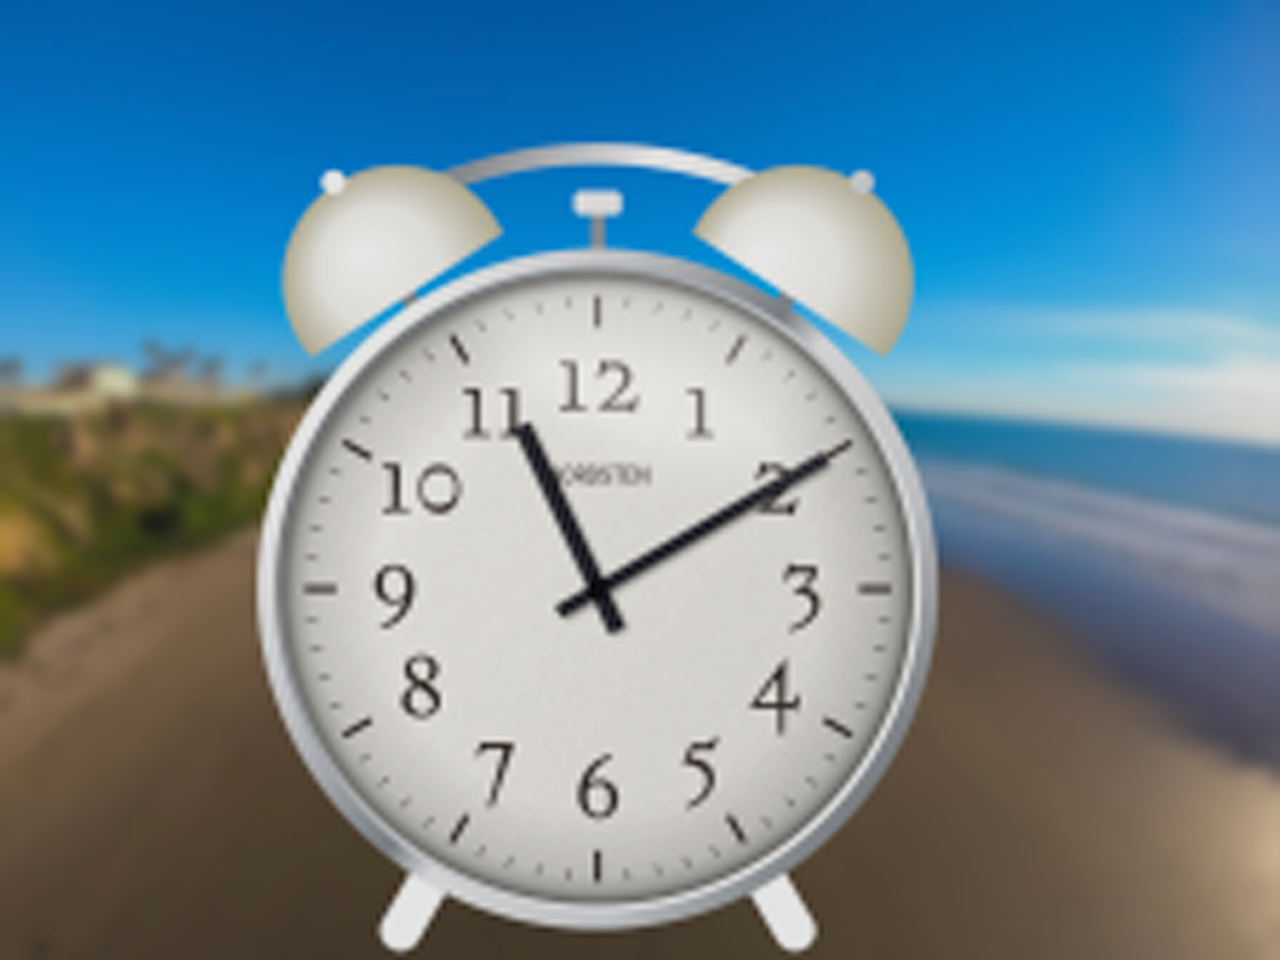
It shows {"hour": 11, "minute": 10}
